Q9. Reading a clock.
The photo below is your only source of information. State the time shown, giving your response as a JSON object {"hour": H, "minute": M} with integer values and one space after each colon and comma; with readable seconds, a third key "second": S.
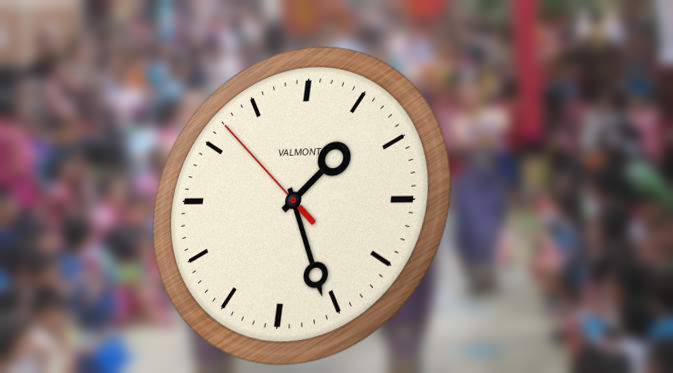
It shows {"hour": 1, "minute": 25, "second": 52}
